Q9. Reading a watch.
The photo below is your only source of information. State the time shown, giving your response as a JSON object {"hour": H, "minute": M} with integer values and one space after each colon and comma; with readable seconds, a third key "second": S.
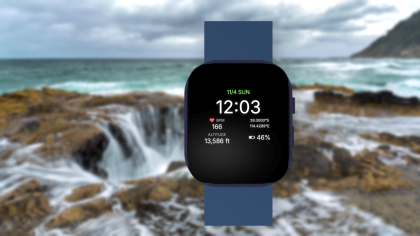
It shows {"hour": 12, "minute": 3}
